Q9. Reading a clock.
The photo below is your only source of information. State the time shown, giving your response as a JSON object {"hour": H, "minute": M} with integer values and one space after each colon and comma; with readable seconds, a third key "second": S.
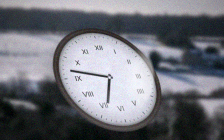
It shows {"hour": 6, "minute": 47}
